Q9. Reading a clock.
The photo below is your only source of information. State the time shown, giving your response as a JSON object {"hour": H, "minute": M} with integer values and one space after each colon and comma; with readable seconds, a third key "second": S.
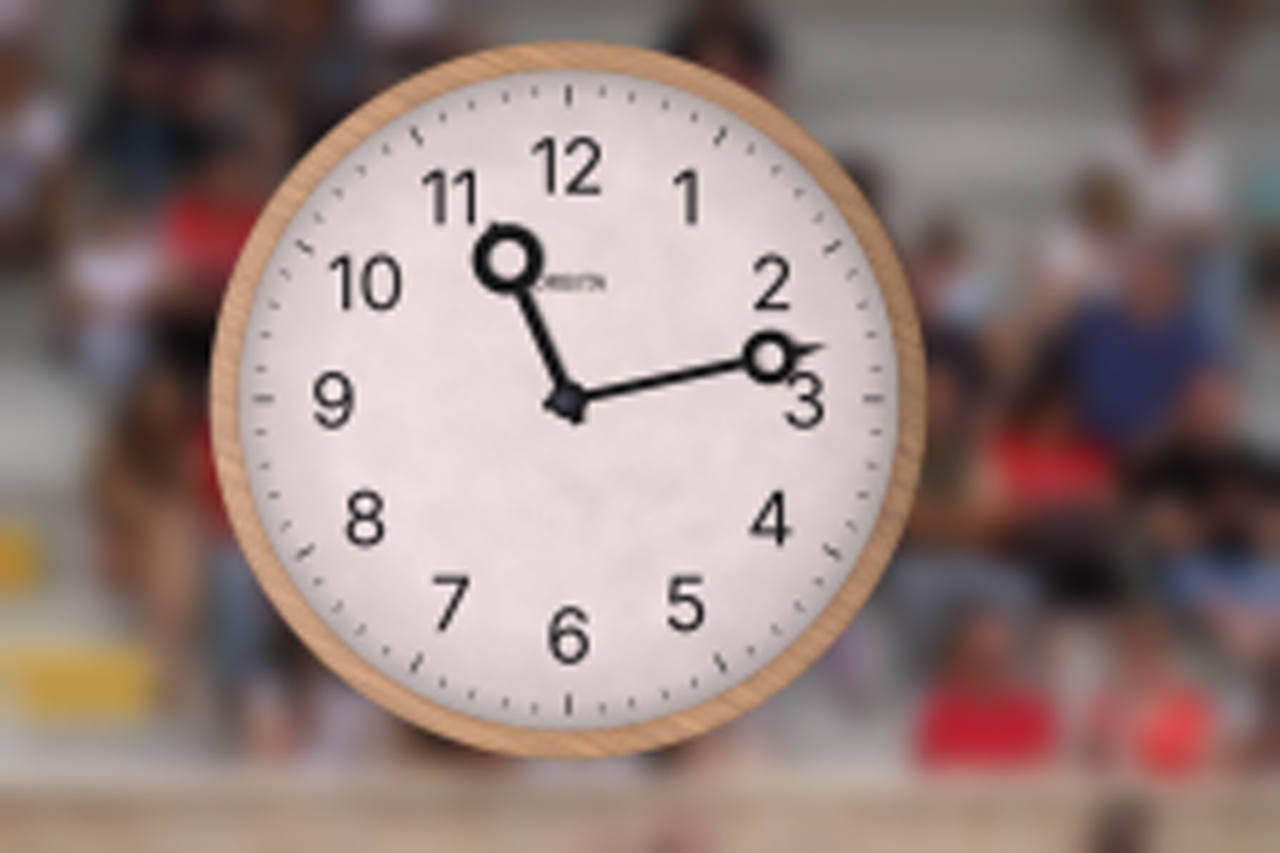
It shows {"hour": 11, "minute": 13}
